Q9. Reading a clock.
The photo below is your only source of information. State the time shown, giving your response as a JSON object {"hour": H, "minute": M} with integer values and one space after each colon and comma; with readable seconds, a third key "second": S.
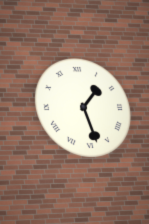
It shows {"hour": 1, "minute": 28}
